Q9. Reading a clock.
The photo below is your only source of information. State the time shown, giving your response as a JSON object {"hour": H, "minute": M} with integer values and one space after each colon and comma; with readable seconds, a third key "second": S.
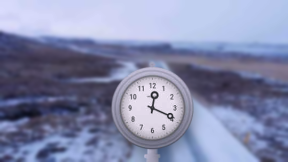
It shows {"hour": 12, "minute": 19}
